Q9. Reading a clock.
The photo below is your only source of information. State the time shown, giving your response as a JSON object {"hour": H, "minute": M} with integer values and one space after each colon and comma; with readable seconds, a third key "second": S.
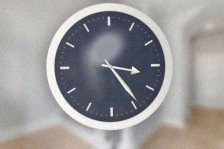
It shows {"hour": 3, "minute": 24}
